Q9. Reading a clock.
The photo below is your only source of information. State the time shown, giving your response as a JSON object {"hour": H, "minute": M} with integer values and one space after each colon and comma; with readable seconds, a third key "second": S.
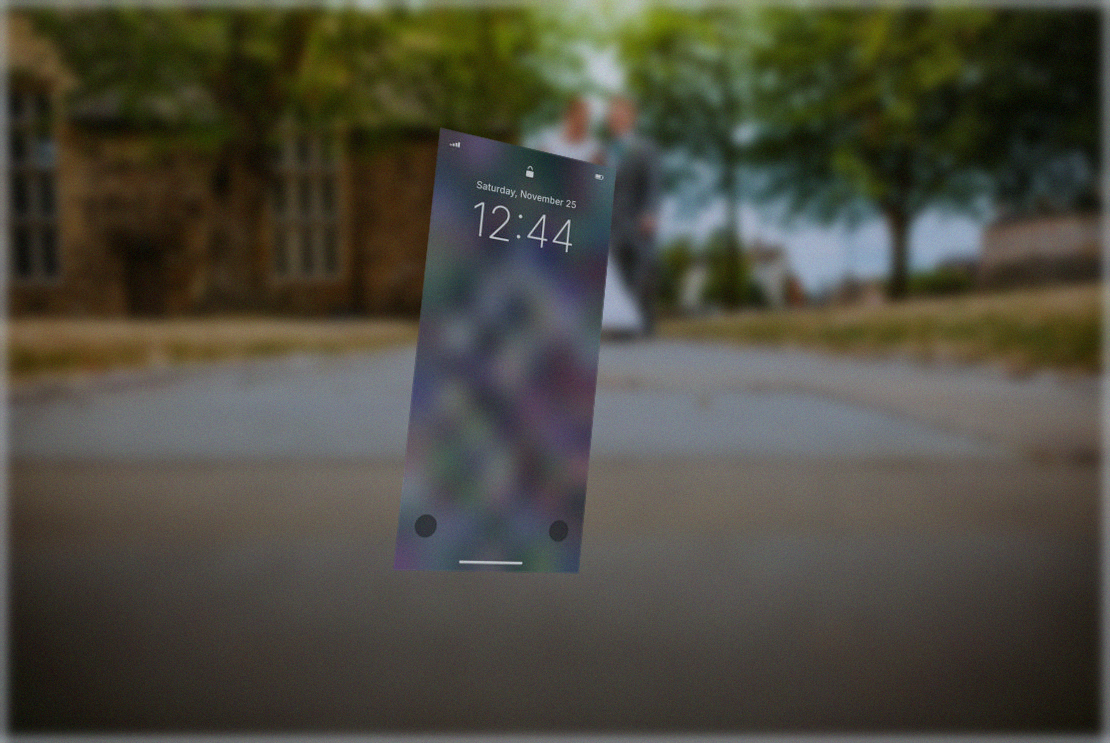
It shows {"hour": 12, "minute": 44}
